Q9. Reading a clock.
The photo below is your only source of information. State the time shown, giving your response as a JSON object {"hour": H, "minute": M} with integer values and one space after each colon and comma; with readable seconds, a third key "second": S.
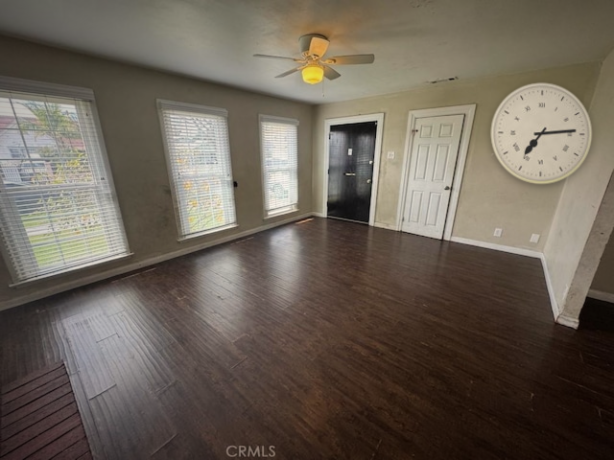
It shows {"hour": 7, "minute": 14}
